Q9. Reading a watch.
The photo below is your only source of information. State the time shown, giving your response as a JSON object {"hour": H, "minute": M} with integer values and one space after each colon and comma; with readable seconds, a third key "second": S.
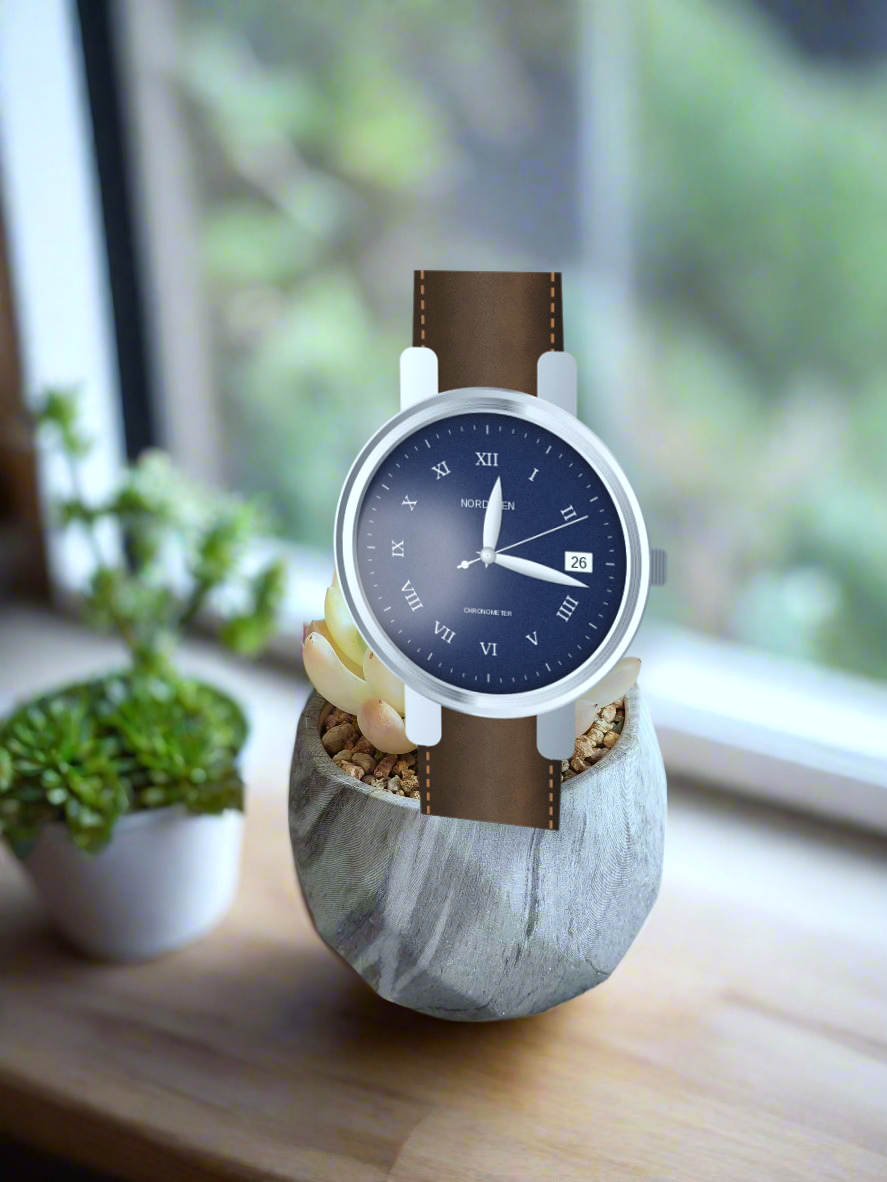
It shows {"hour": 12, "minute": 17, "second": 11}
